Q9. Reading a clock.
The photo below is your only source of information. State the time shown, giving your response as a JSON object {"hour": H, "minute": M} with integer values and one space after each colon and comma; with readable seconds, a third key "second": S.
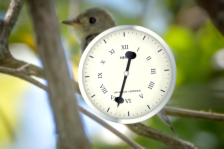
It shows {"hour": 12, "minute": 33}
